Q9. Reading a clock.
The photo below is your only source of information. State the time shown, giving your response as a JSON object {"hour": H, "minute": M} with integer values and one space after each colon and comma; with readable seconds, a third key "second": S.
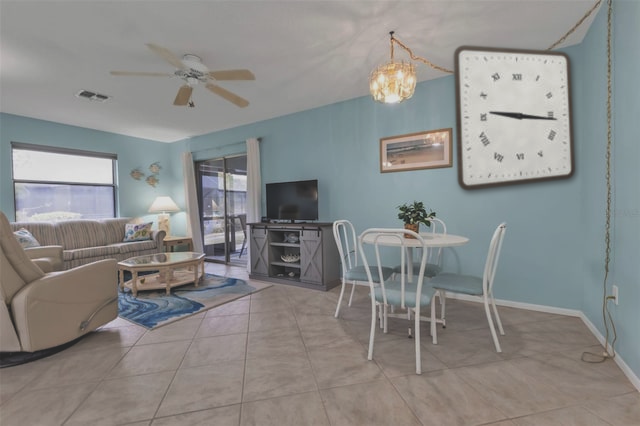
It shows {"hour": 9, "minute": 16}
